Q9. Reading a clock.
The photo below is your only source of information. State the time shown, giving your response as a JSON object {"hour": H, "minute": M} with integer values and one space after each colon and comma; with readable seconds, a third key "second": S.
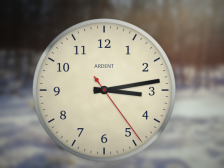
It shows {"hour": 3, "minute": 13, "second": 24}
